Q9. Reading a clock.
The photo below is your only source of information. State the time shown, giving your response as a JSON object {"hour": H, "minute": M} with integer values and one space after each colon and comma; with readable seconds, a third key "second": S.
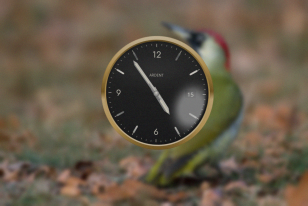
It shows {"hour": 4, "minute": 54}
